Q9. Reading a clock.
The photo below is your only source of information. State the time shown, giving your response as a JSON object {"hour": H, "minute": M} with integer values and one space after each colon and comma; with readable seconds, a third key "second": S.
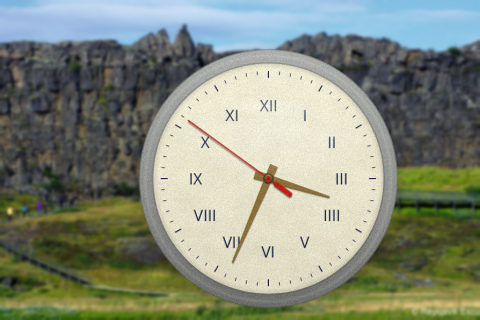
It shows {"hour": 3, "minute": 33, "second": 51}
